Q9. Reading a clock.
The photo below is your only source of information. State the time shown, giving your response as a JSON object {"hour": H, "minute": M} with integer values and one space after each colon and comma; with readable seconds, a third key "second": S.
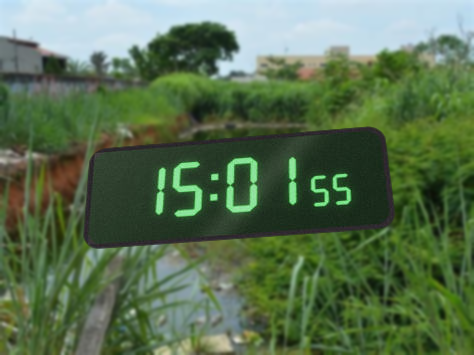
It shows {"hour": 15, "minute": 1, "second": 55}
